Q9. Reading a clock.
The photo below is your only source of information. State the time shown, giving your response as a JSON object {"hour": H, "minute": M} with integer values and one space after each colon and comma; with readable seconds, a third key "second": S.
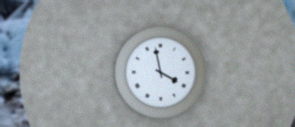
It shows {"hour": 3, "minute": 58}
